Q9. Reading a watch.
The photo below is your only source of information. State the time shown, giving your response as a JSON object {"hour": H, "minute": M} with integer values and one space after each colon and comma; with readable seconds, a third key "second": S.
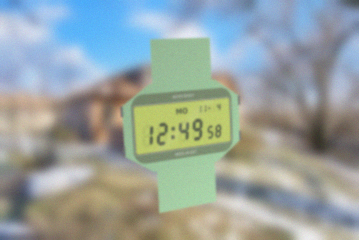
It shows {"hour": 12, "minute": 49, "second": 58}
